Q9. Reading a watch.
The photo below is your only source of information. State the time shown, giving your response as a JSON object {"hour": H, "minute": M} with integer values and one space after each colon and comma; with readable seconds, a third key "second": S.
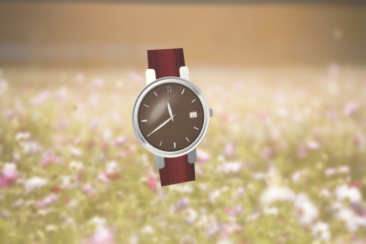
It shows {"hour": 11, "minute": 40}
